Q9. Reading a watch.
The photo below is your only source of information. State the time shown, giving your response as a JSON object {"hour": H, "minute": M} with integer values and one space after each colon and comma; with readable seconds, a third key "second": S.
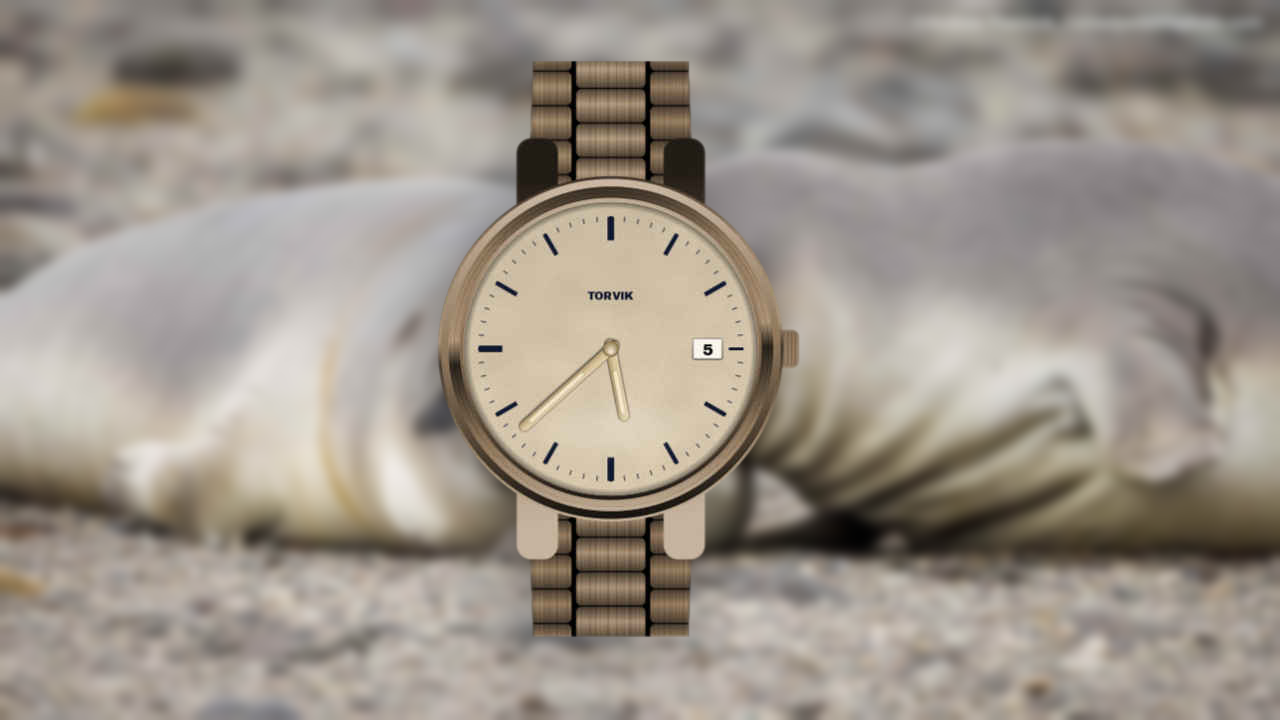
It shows {"hour": 5, "minute": 38}
